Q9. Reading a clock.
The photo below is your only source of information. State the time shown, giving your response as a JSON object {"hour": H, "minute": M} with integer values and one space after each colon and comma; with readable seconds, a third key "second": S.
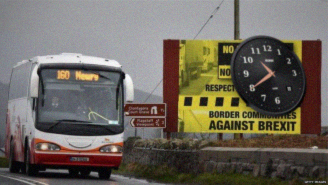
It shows {"hour": 10, "minute": 40}
